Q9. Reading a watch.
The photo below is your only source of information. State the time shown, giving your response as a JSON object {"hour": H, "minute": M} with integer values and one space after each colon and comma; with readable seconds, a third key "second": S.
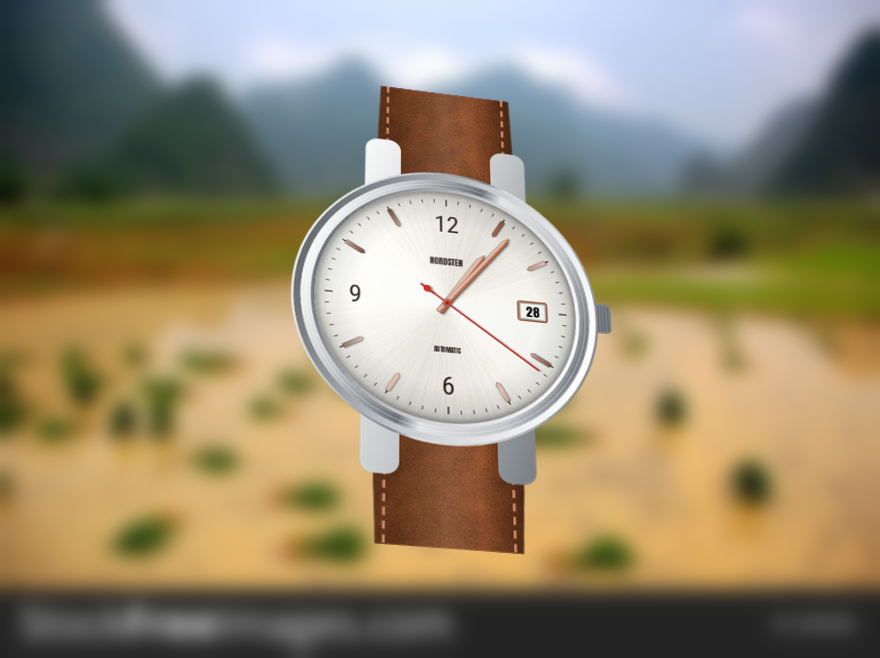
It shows {"hour": 1, "minute": 6, "second": 21}
